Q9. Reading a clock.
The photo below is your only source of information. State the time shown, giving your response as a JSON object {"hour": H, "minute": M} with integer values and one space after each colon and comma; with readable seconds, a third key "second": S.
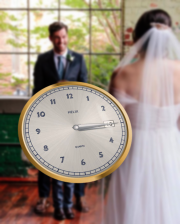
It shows {"hour": 3, "minute": 15}
